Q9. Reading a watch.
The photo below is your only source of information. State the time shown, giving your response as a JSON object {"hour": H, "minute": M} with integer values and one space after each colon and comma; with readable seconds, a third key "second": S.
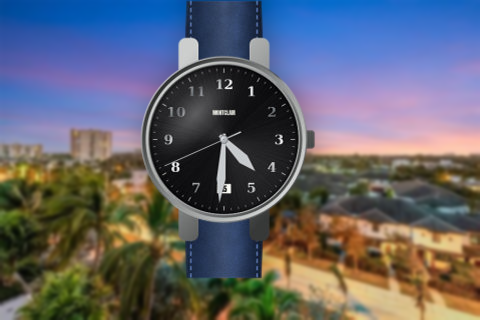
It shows {"hour": 4, "minute": 30, "second": 41}
